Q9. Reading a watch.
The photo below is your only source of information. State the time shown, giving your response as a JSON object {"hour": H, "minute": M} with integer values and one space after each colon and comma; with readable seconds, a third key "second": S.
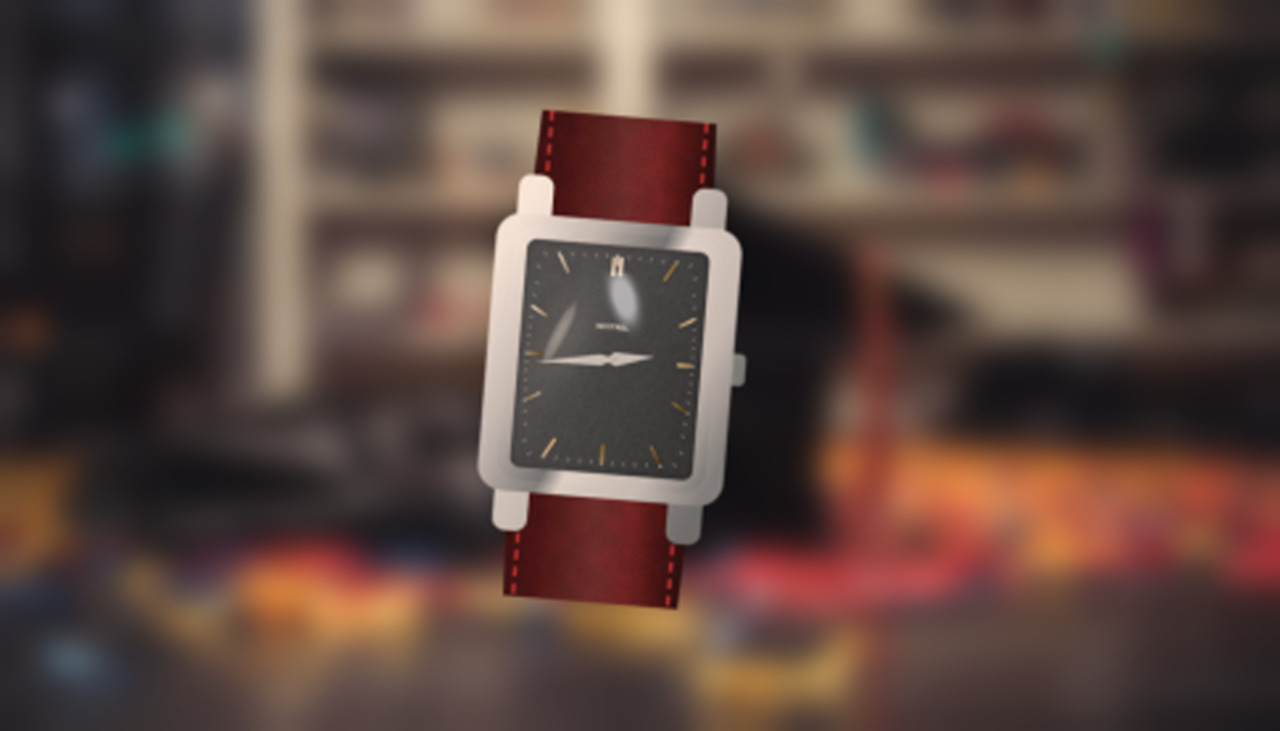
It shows {"hour": 2, "minute": 44}
